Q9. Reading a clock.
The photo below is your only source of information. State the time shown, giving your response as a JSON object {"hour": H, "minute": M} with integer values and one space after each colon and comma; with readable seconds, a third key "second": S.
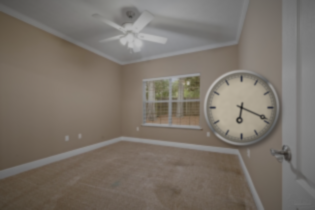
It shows {"hour": 6, "minute": 19}
